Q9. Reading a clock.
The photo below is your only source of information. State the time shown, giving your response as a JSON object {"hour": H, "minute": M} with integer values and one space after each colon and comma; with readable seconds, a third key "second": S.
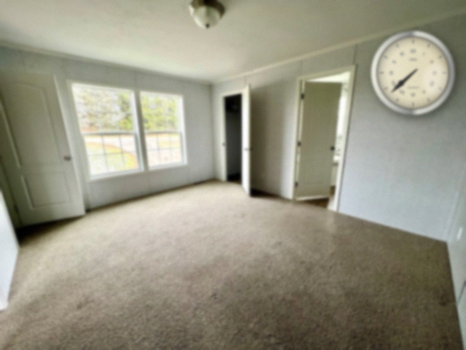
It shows {"hour": 7, "minute": 38}
